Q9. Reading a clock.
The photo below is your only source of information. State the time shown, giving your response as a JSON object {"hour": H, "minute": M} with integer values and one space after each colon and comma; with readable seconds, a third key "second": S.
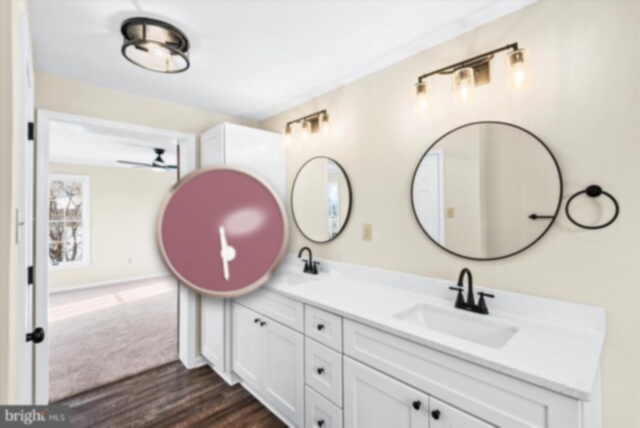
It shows {"hour": 5, "minute": 29}
